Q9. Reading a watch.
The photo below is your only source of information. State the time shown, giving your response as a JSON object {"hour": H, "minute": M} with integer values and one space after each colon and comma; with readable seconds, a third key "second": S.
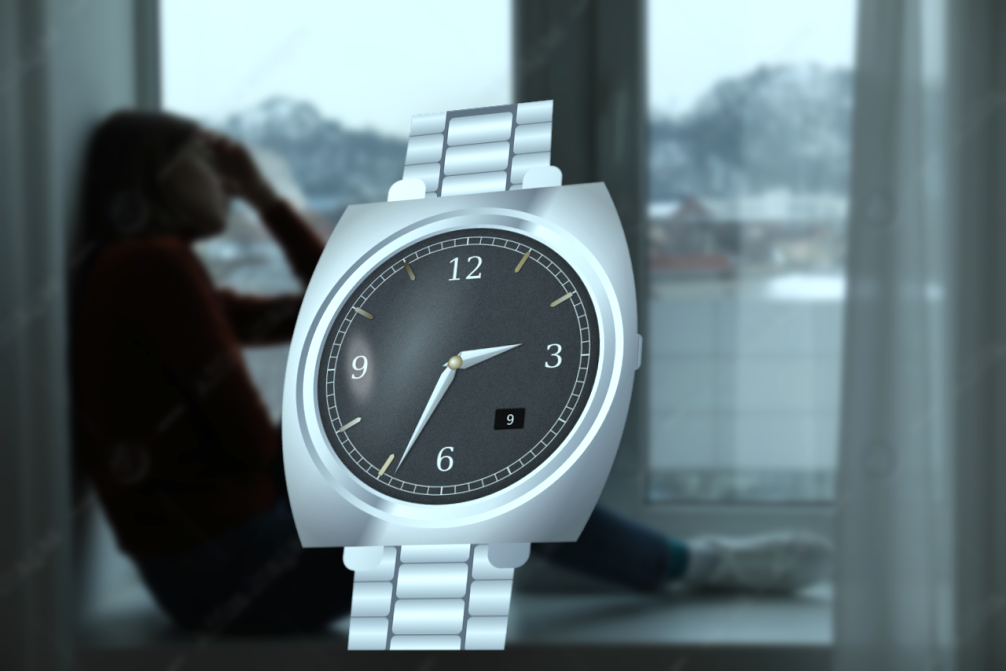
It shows {"hour": 2, "minute": 34}
